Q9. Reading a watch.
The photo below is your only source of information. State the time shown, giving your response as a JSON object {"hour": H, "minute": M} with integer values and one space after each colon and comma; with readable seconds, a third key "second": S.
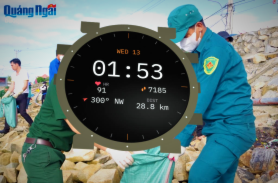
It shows {"hour": 1, "minute": 53}
